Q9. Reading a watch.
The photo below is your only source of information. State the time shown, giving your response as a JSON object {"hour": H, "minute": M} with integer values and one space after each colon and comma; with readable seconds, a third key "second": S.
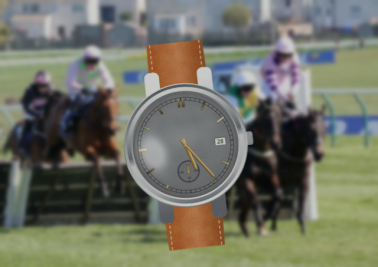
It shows {"hour": 5, "minute": 24}
